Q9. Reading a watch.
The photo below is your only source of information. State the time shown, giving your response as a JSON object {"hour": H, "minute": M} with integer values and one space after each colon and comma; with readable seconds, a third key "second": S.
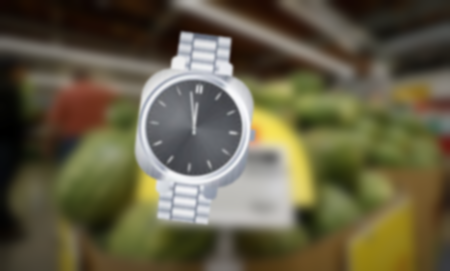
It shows {"hour": 11, "minute": 58}
